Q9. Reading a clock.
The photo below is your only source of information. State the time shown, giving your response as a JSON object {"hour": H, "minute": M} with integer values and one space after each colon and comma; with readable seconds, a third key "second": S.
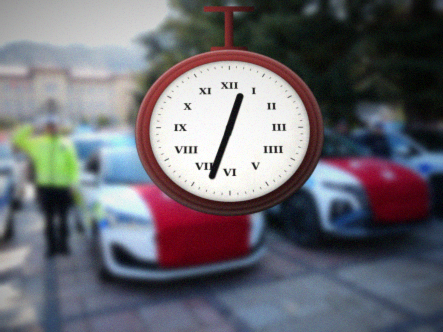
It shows {"hour": 12, "minute": 33}
